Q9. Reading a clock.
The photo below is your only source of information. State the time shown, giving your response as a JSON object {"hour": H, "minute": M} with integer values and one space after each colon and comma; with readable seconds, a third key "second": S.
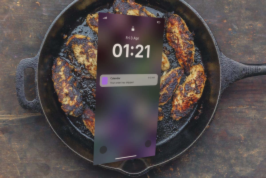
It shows {"hour": 1, "minute": 21}
